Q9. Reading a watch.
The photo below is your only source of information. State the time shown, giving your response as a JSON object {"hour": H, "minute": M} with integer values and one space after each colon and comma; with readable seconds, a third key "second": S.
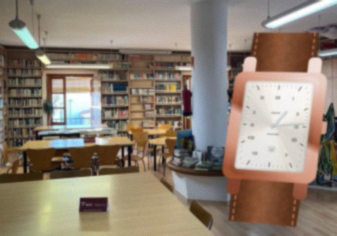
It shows {"hour": 1, "minute": 14}
